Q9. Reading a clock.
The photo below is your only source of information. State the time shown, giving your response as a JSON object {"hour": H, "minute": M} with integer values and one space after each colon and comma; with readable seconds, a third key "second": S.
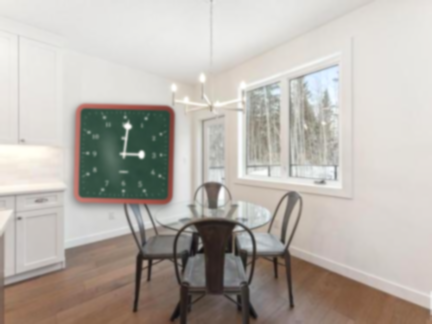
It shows {"hour": 3, "minute": 1}
